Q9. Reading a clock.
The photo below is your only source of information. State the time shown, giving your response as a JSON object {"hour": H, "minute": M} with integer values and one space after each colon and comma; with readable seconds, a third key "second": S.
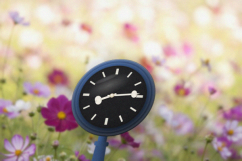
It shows {"hour": 8, "minute": 14}
